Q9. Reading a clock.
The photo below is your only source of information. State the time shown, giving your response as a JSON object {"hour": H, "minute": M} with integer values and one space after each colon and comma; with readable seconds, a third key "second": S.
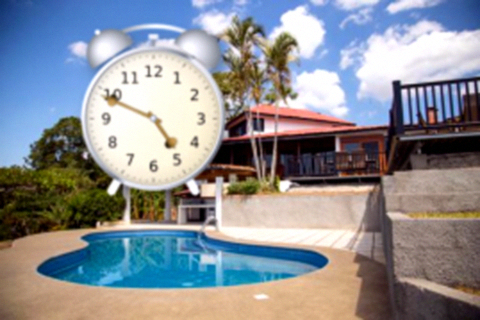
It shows {"hour": 4, "minute": 49}
